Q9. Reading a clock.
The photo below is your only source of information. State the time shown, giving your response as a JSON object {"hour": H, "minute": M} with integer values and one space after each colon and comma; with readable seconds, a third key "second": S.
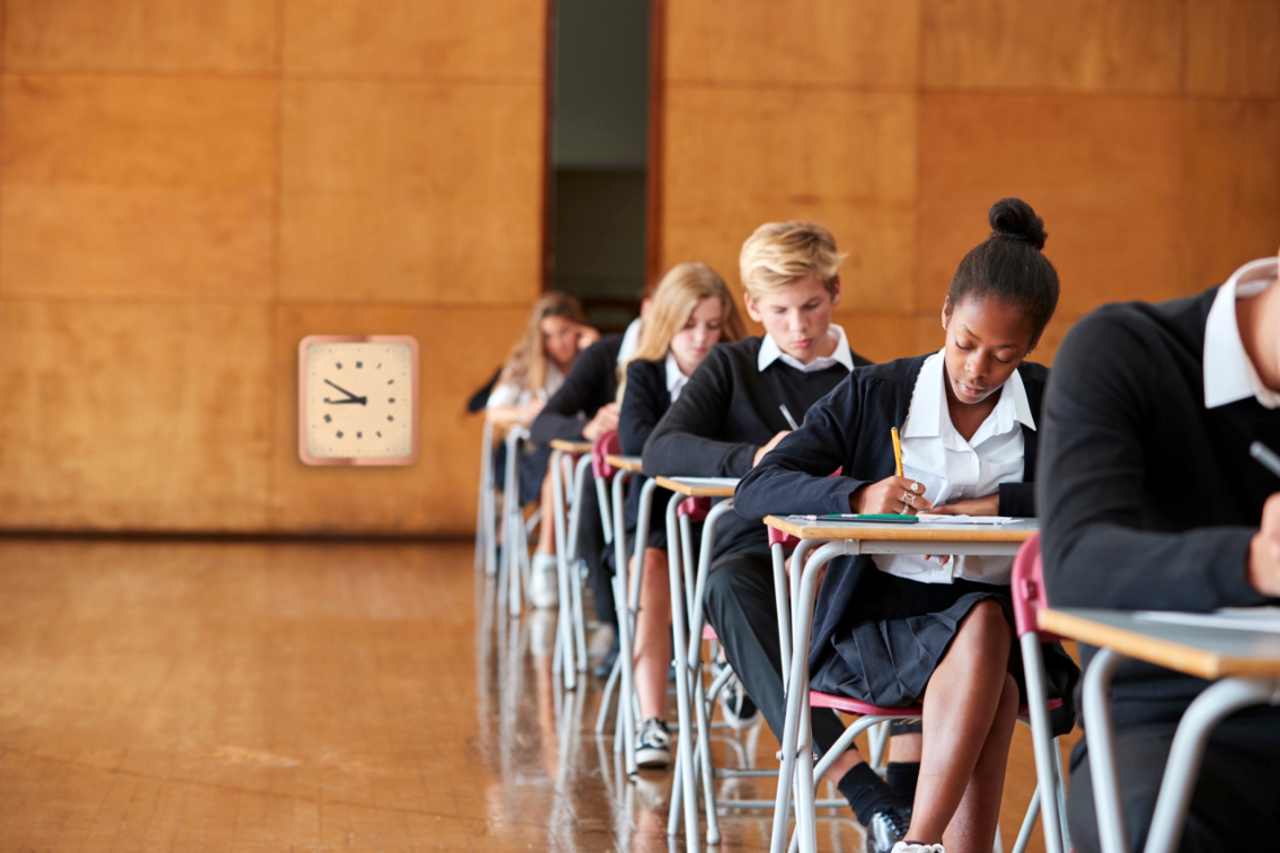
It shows {"hour": 8, "minute": 50}
